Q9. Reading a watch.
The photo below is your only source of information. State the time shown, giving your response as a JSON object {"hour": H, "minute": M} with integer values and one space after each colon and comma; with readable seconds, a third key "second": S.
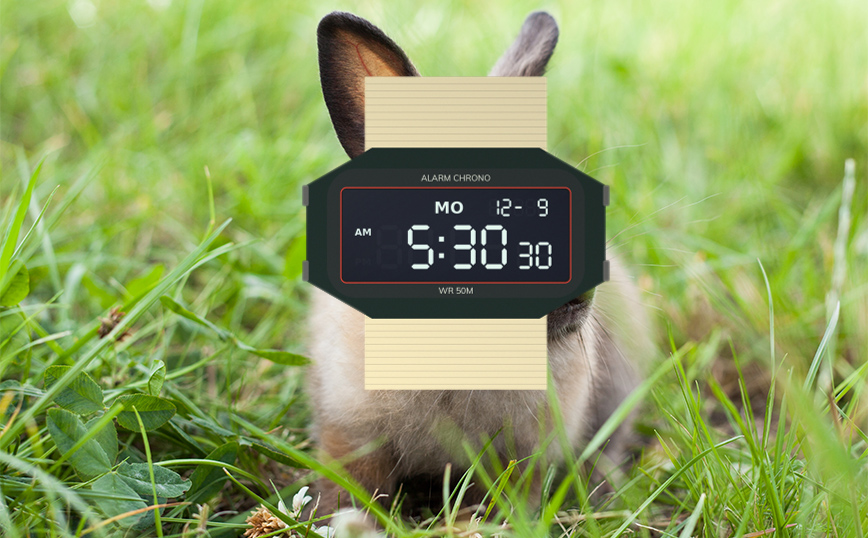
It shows {"hour": 5, "minute": 30, "second": 30}
